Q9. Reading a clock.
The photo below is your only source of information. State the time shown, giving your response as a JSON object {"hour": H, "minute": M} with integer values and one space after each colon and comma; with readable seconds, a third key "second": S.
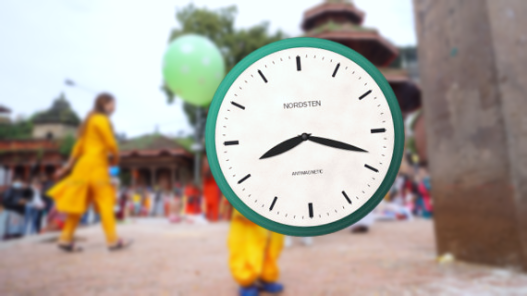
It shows {"hour": 8, "minute": 18}
